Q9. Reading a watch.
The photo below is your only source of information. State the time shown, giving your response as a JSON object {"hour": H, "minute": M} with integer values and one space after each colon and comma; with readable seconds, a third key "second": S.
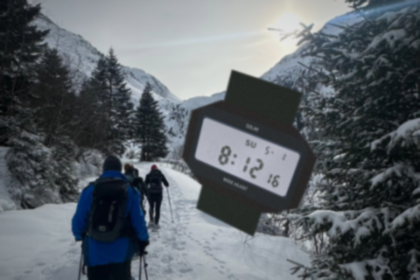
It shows {"hour": 8, "minute": 12, "second": 16}
